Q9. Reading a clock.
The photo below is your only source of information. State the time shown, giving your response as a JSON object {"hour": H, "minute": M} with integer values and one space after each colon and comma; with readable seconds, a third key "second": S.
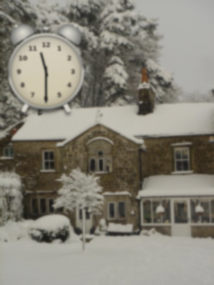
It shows {"hour": 11, "minute": 30}
